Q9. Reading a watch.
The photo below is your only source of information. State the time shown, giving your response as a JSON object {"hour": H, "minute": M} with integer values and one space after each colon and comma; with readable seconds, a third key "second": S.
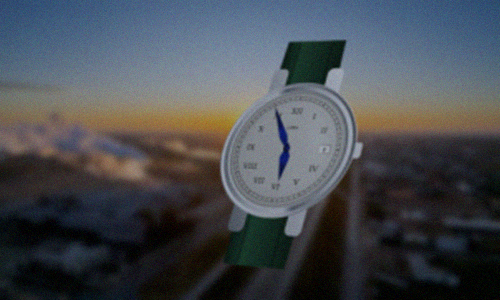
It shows {"hour": 5, "minute": 55}
